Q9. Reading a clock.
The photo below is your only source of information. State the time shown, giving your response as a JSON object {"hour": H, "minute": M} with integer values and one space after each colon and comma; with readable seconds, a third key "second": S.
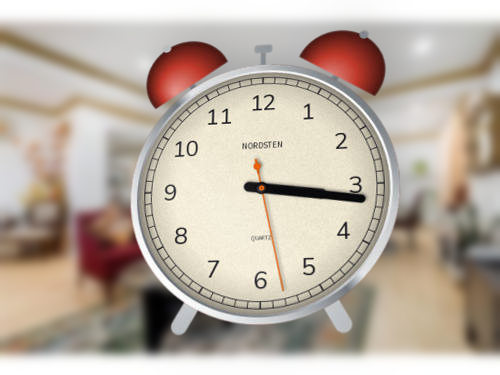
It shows {"hour": 3, "minute": 16, "second": 28}
